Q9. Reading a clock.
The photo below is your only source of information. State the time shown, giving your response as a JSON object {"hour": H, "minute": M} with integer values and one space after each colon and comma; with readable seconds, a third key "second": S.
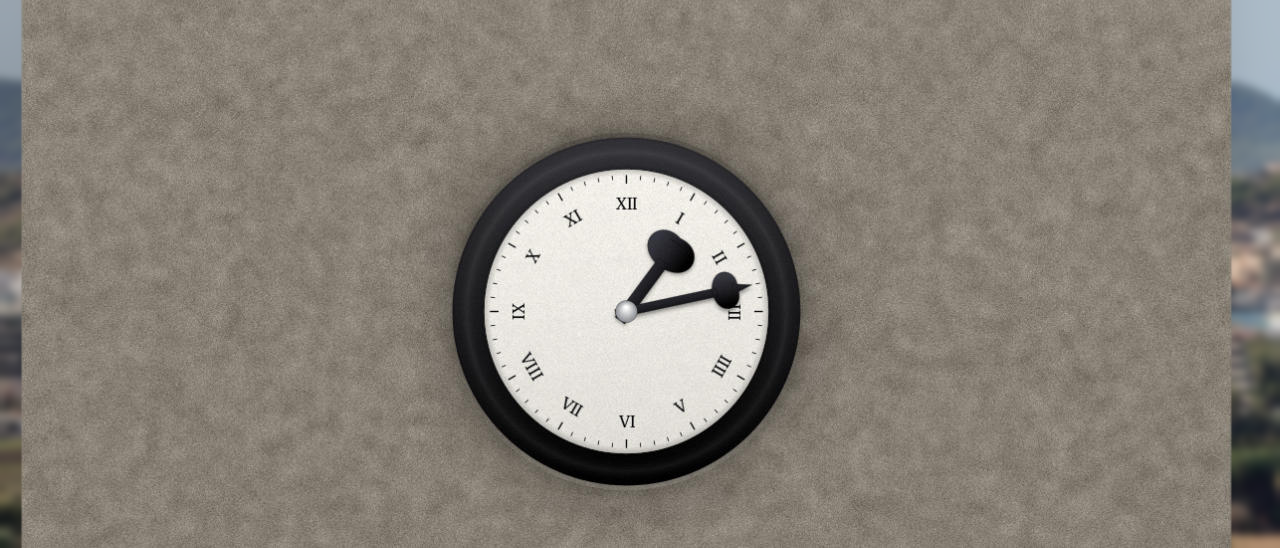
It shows {"hour": 1, "minute": 13}
